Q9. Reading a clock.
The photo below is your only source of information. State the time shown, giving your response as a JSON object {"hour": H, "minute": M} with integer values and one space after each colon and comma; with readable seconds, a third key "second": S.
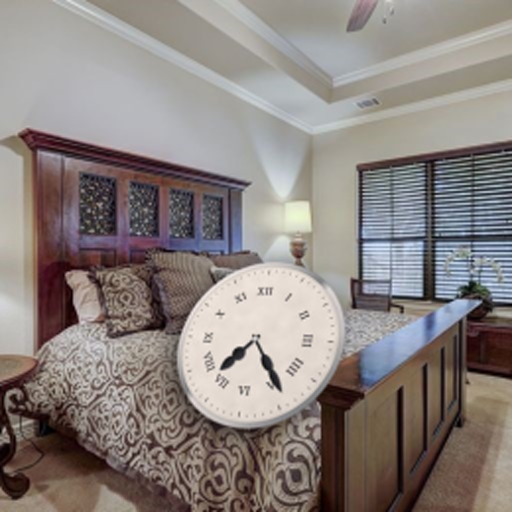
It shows {"hour": 7, "minute": 24}
